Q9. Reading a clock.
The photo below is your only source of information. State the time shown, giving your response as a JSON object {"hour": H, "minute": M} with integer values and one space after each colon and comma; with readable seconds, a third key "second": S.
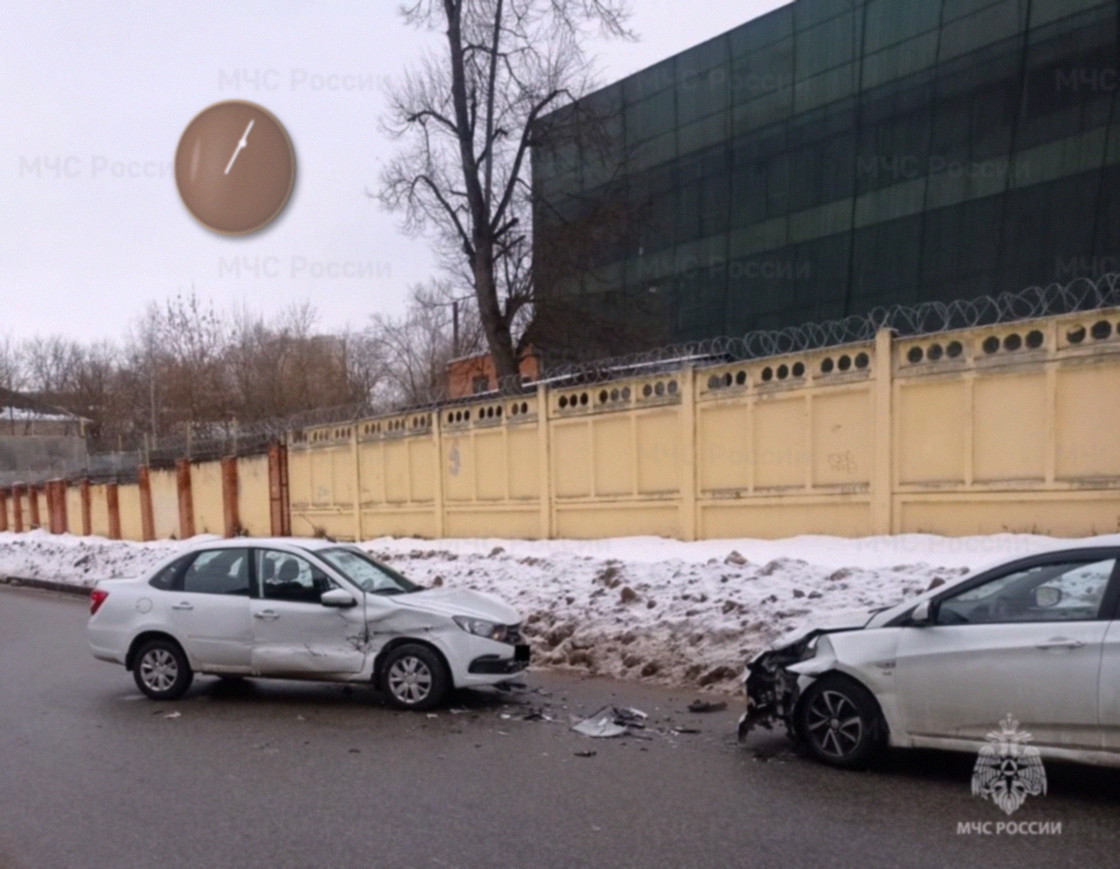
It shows {"hour": 1, "minute": 5}
